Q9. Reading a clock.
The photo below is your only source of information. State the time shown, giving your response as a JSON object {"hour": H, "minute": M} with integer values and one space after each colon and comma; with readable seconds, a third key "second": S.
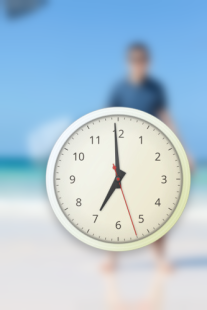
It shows {"hour": 6, "minute": 59, "second": 27}
